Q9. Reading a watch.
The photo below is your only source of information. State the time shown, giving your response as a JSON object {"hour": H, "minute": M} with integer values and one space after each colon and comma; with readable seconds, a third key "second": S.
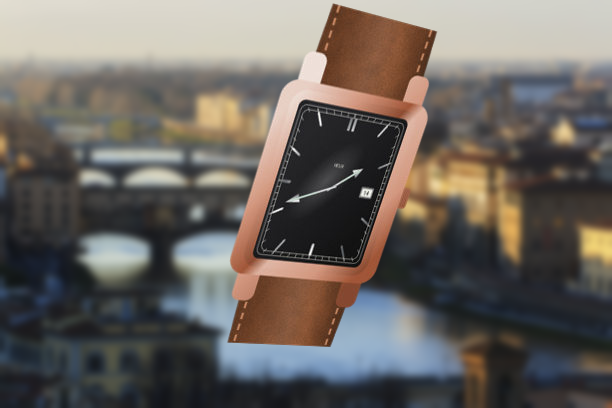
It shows {"hour": 1, "minute": 41}
